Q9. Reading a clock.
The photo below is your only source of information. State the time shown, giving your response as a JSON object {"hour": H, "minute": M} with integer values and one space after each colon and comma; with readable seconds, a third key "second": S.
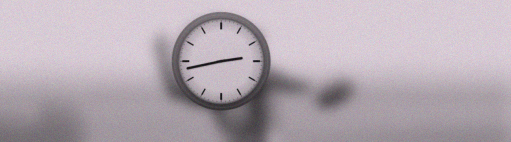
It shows {"hour": 2, "minute": 43}
